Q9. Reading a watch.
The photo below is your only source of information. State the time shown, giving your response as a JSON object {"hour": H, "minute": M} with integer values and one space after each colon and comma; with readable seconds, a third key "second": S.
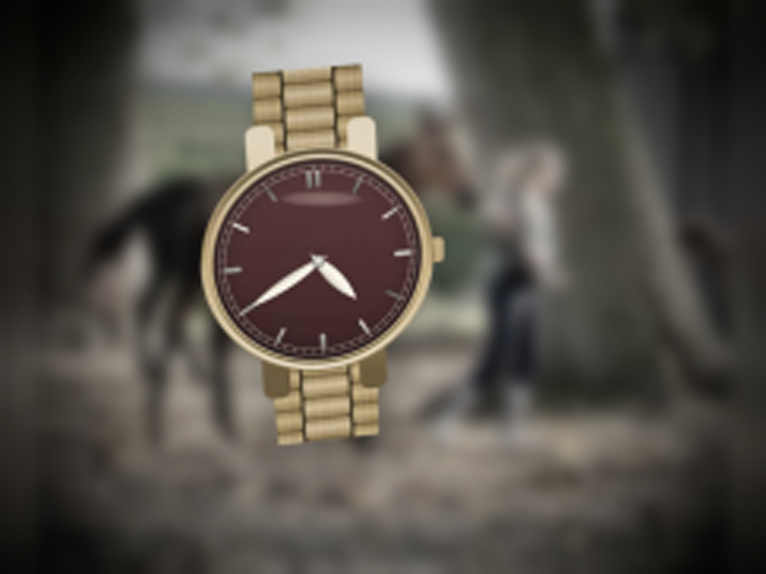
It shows {"hour": 4, "minute": 40}
